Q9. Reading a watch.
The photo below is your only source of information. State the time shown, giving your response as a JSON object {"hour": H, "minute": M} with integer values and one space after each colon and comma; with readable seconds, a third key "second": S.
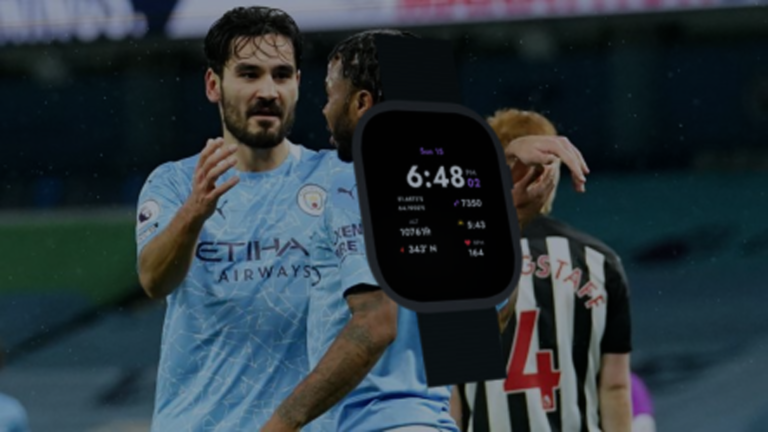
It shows {"hour": 6, "minute": 48}
